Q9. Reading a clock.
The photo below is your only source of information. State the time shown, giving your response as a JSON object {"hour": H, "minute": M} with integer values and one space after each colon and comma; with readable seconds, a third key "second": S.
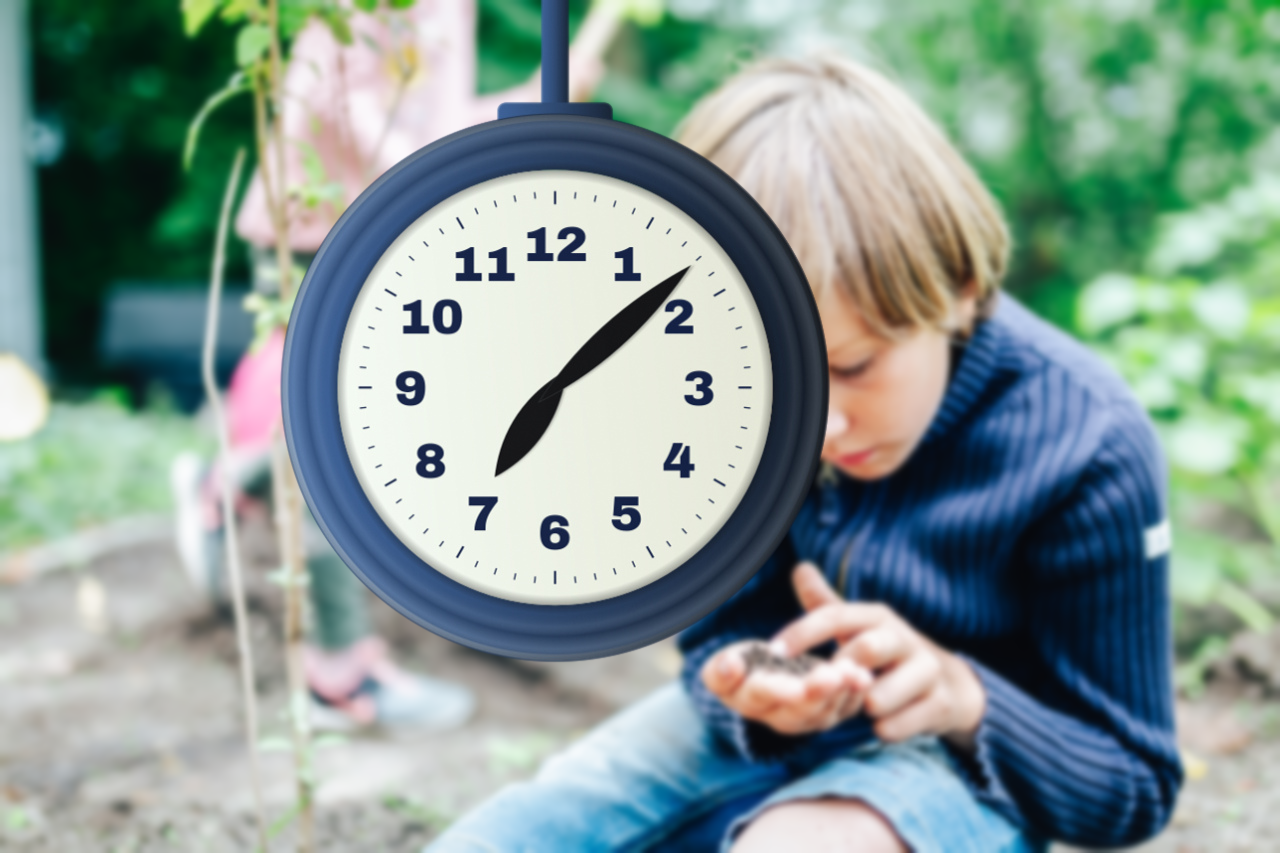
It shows {"hour": 7, "minute": 8}
